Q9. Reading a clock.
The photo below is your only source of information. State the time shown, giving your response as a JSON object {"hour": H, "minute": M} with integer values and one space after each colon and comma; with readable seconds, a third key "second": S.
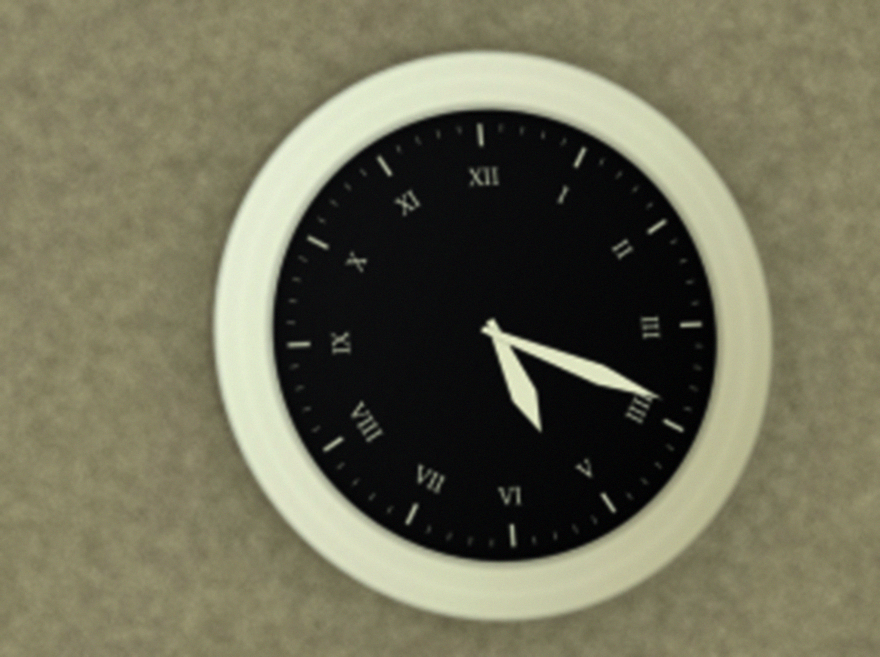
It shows {"hour": 5, "minute": 19}
